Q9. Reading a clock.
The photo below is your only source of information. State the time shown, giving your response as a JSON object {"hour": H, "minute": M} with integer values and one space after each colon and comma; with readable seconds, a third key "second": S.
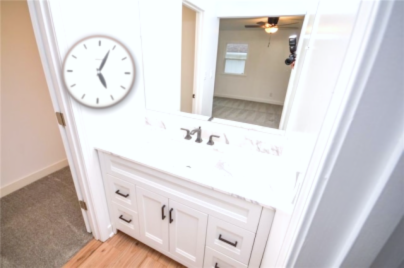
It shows {"hour": 5, "minute": 4}
